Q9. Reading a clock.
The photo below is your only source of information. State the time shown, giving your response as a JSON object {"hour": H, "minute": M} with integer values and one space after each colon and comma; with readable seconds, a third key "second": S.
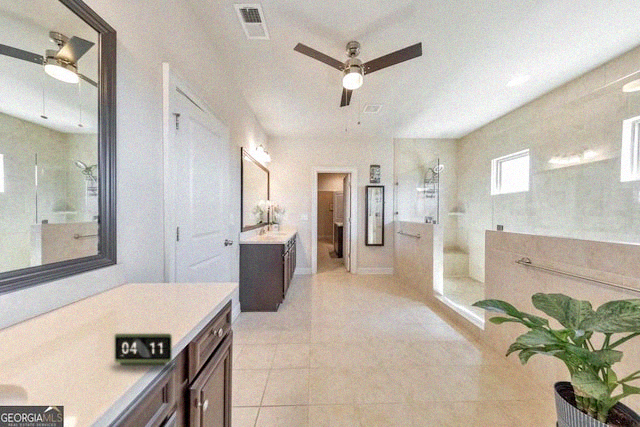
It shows {"hour": 4, "minute": 11}
